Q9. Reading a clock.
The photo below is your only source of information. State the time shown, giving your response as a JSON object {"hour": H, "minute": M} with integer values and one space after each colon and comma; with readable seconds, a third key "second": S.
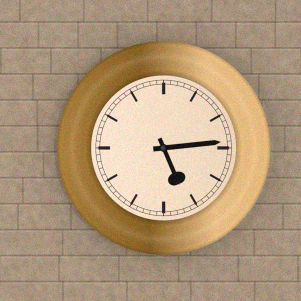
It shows {"hour": 5, "minute": 14}
